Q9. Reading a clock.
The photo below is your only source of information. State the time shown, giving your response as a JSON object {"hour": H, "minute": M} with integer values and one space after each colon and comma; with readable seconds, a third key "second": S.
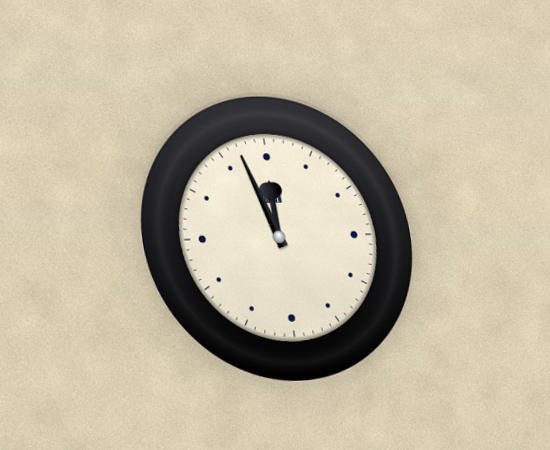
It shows {"hour": 11, "minute": 57}
